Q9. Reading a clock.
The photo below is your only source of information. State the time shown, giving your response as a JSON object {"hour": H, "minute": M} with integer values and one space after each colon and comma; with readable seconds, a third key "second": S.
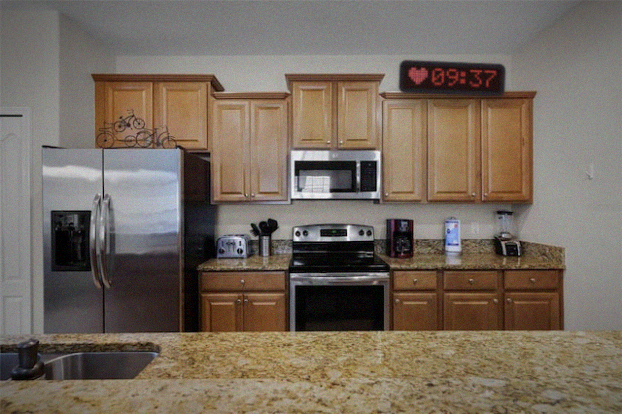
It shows {"hour": 9, "minute": 37}
